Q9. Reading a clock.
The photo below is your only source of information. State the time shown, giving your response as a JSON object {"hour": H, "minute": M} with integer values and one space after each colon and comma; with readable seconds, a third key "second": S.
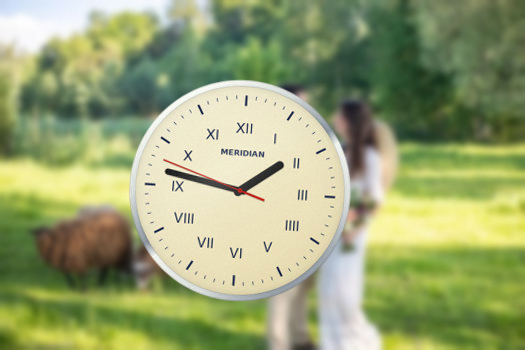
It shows {"hour": 1, "minute": 46, "second": 48}
